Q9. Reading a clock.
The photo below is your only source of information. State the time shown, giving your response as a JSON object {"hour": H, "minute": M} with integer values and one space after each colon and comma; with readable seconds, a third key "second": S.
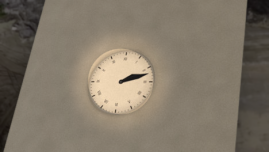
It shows {"hour": 2, "minute": 12}
